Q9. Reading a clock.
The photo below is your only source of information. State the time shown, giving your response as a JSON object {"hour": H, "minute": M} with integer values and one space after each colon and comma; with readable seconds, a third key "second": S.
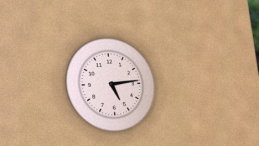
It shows {"hour": 5, "minute": 14}
